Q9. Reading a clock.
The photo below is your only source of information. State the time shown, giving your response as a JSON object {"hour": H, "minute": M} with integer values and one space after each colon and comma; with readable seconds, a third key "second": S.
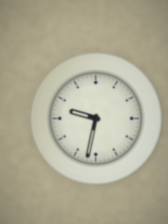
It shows {"hour": 9, "minute": 32}
